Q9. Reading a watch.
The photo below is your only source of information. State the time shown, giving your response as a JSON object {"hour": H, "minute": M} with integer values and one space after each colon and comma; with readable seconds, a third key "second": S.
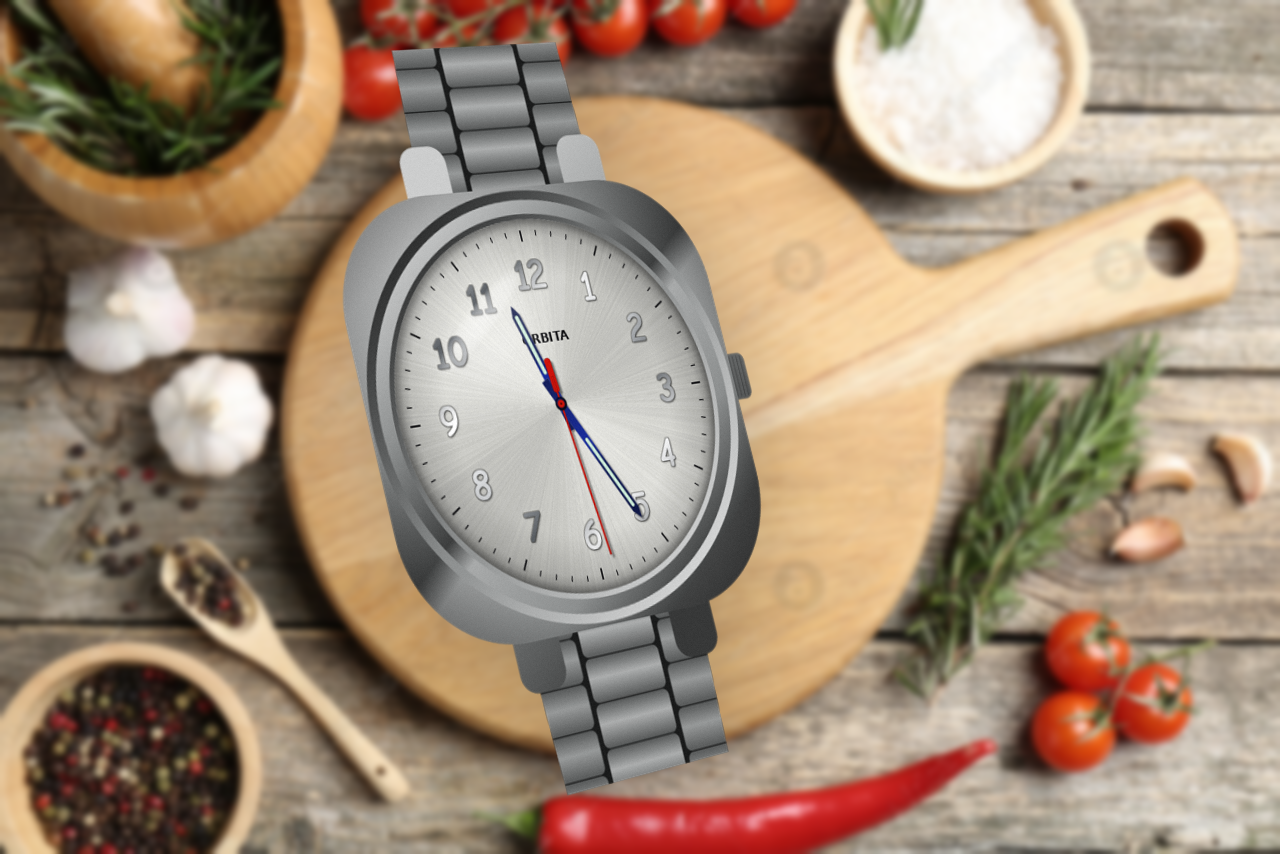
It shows {"hour": 11, "minute": 25, "second": 29}
